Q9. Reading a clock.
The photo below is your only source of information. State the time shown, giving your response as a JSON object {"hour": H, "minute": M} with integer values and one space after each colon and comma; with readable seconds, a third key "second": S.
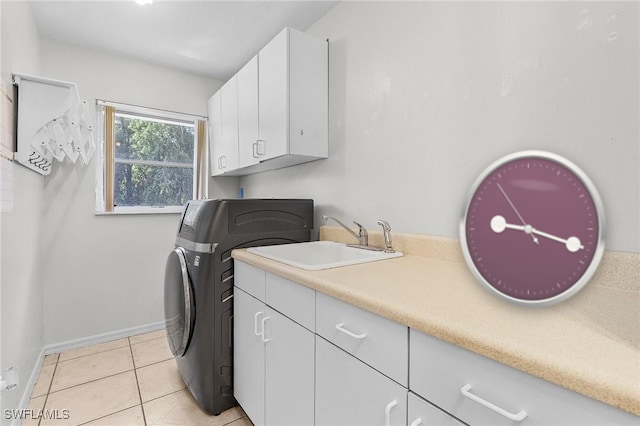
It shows {"hour": 9, "minute": 17, "second": 54}
